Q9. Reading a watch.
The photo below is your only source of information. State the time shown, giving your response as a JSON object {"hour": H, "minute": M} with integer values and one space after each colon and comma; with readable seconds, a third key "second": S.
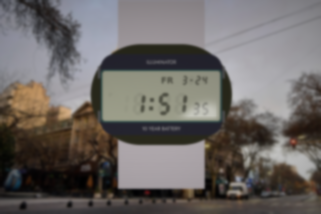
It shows {"hour": 1, "minute": 51, "second": 35}
